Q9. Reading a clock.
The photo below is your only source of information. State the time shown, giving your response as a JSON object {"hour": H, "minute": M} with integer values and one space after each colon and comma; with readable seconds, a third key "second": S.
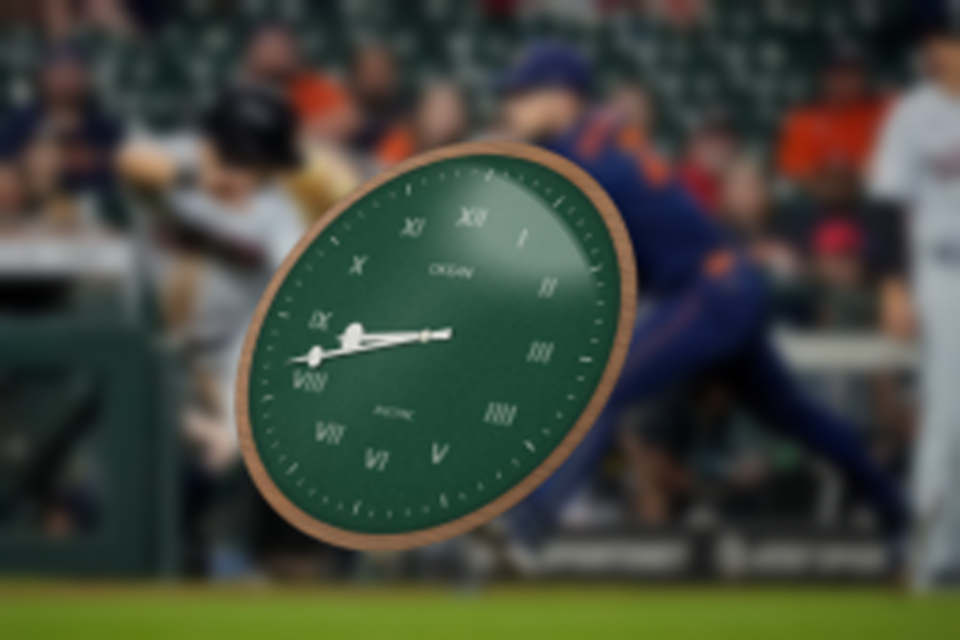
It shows {"hour": 8, "minute": 42}
